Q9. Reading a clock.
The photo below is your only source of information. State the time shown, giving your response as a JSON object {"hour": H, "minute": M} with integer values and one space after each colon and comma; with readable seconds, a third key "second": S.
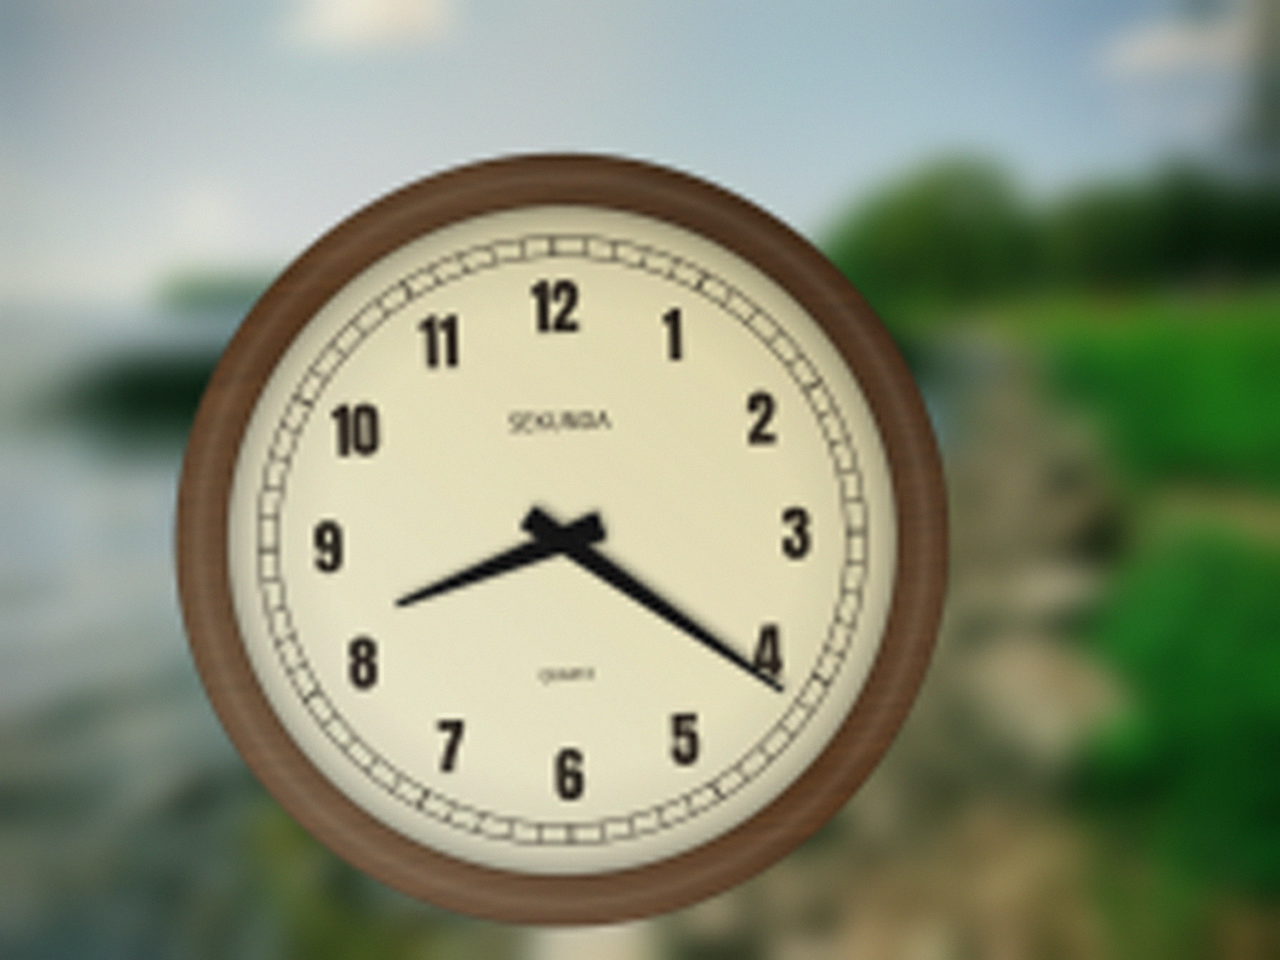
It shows {"hour": 8, "minute": 21}
